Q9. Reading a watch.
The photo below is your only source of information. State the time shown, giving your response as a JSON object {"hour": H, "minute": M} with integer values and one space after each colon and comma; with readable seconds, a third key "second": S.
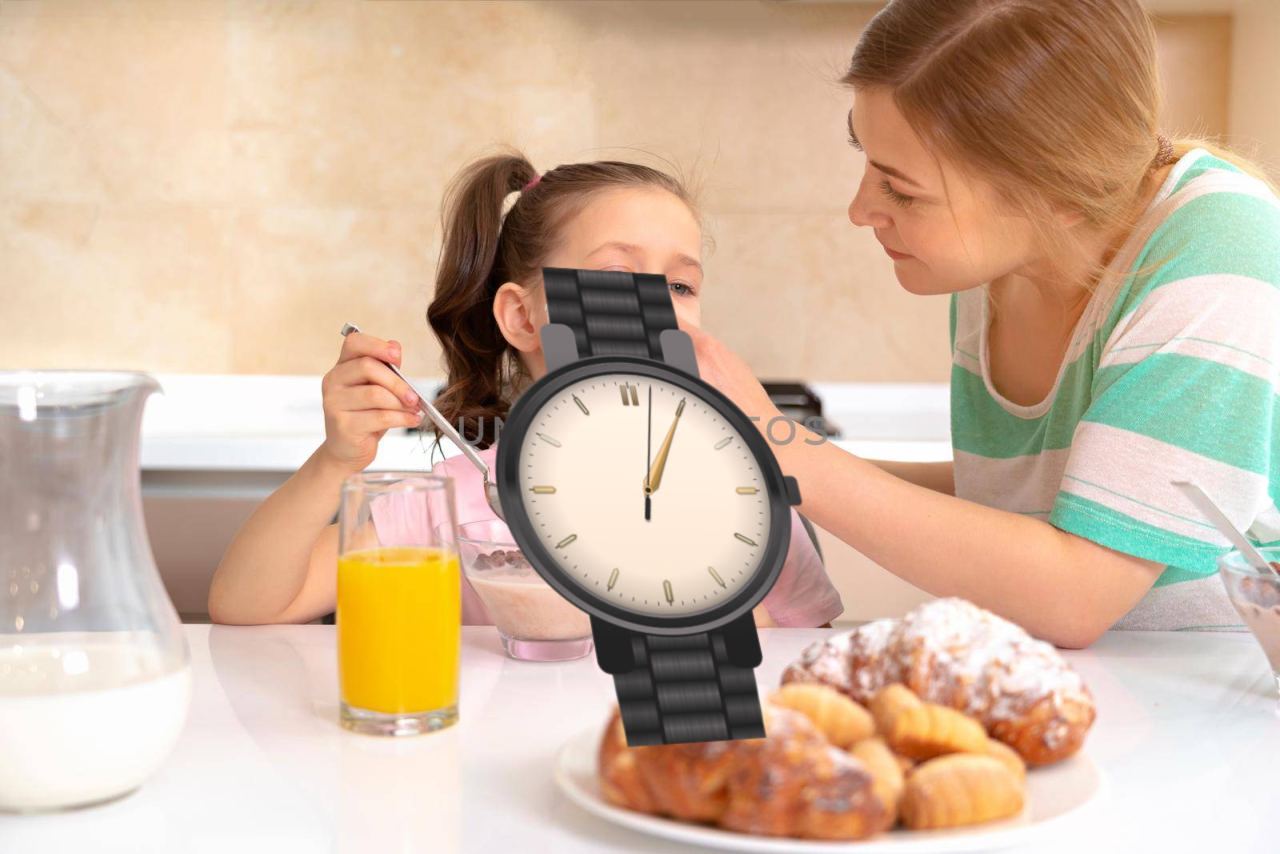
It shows {"hour": 1, "minute": 5, "second": 2}
